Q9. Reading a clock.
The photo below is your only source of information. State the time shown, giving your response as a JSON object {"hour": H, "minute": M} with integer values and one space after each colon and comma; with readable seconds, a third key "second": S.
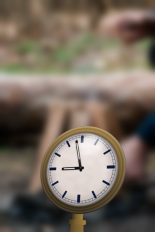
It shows {"hour": 8, "minute": 58}
